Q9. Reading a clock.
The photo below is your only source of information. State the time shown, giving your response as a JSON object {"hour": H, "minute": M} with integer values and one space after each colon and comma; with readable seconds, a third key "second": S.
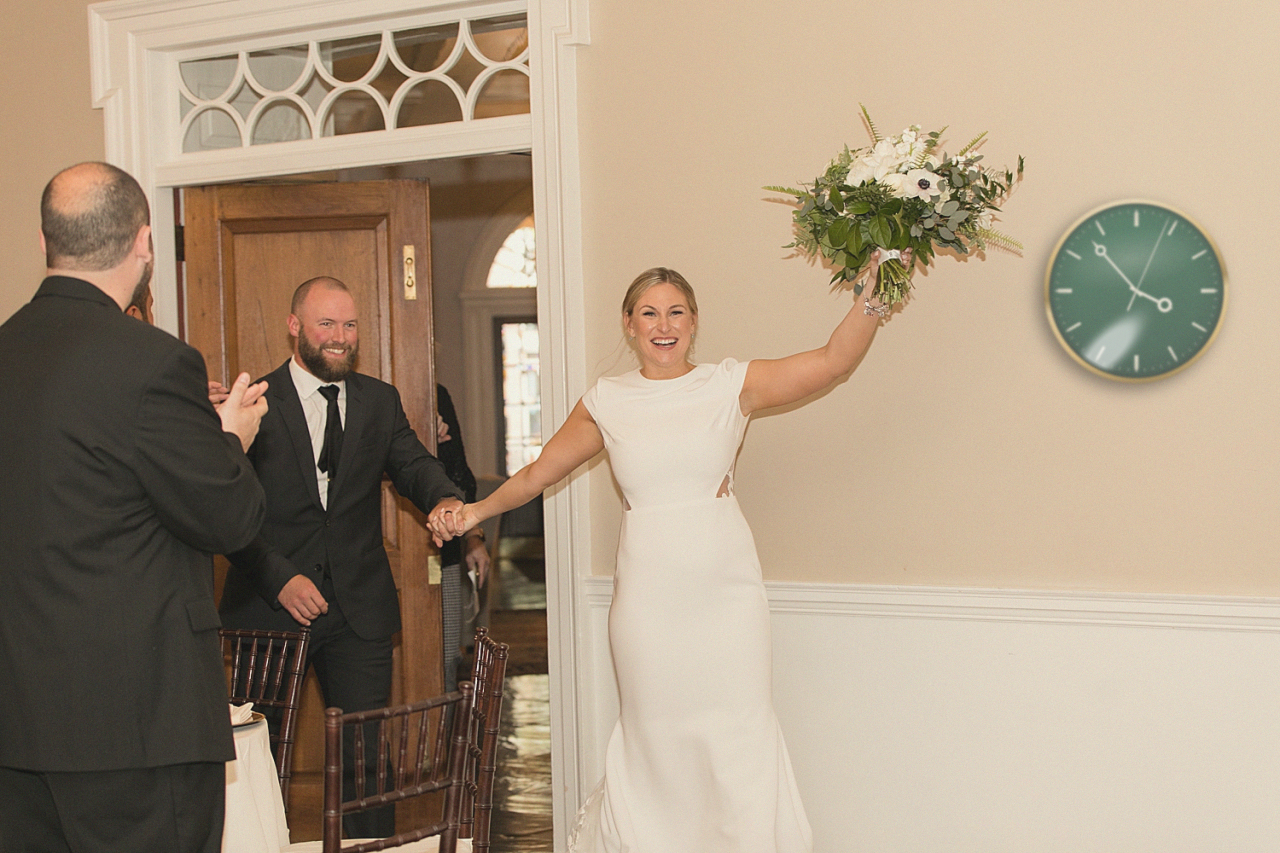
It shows {"hour": 3, "minute": 53, "second": 4}
